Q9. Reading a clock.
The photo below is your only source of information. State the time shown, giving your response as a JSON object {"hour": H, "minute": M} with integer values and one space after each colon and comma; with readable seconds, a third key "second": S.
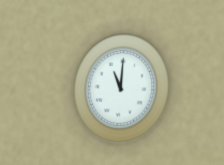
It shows {"hour": 11, "minute": 0}
